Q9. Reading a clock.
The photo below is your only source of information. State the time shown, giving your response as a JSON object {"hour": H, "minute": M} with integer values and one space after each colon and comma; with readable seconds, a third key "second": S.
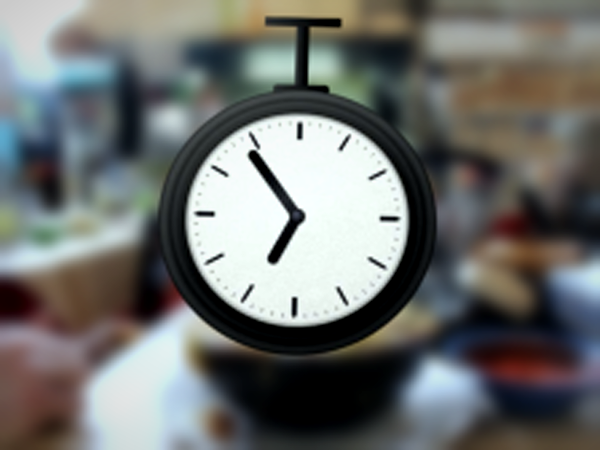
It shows {"hour": 6, "minute": 54}
